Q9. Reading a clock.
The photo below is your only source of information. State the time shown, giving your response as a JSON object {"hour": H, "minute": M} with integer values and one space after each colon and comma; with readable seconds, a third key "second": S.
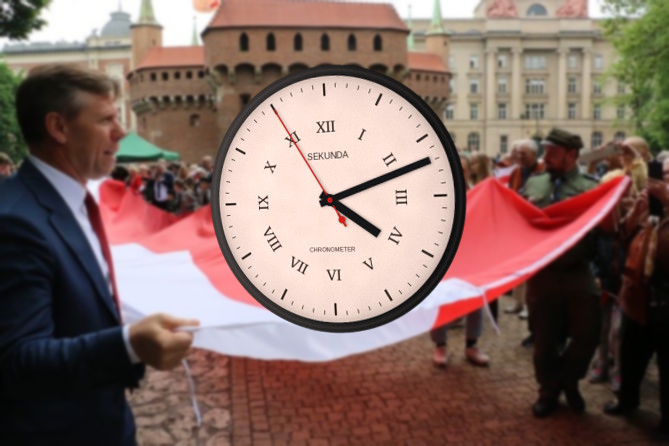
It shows {"hour": 4, "minute": 11, "second": 55}
